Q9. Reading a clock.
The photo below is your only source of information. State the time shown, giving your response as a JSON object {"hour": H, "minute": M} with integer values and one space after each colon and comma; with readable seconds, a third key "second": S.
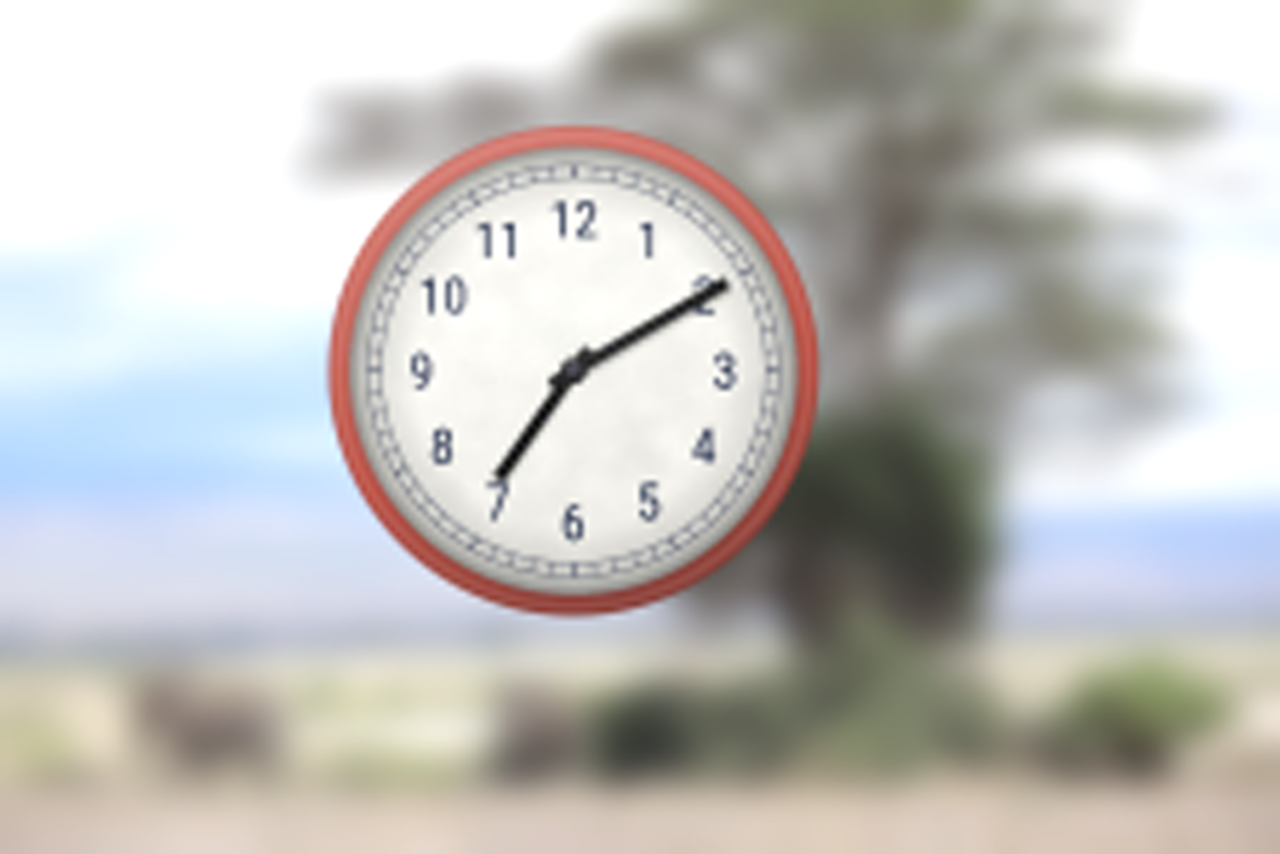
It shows {"hour": 7, "minute": 10}
